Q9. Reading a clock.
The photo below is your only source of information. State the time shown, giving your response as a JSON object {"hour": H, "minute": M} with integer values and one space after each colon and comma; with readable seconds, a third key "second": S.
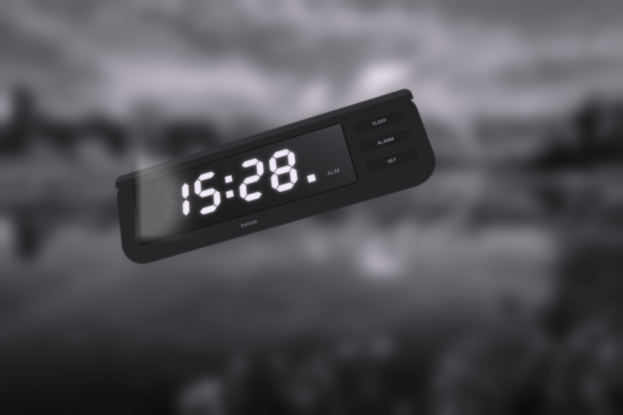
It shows {"hour": 15, "minute": 28}
